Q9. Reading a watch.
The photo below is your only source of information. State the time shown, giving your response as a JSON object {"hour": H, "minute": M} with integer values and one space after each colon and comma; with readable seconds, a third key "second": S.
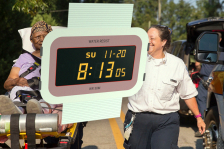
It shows {"hour": 8, "minute": 13, "second": 5}
